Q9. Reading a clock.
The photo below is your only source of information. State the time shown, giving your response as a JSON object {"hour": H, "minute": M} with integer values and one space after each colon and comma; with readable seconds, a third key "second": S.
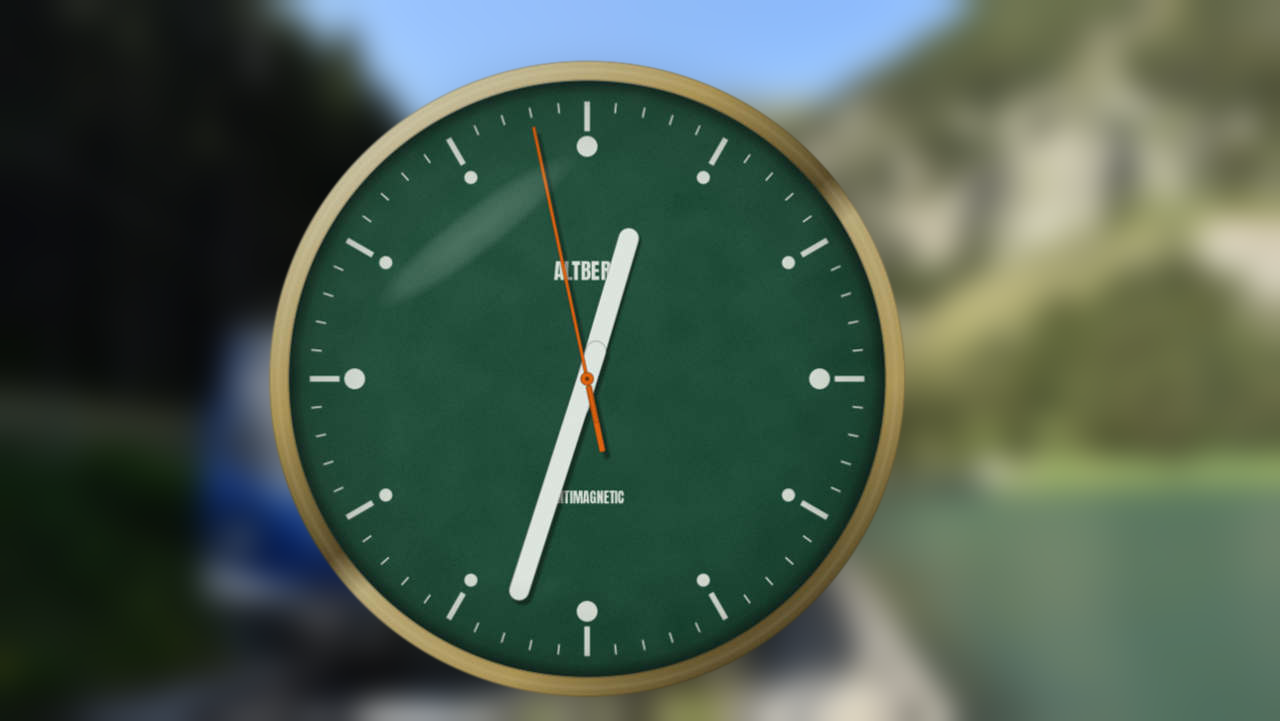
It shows {"hour": 12, "minute": 32, "second": 58}
